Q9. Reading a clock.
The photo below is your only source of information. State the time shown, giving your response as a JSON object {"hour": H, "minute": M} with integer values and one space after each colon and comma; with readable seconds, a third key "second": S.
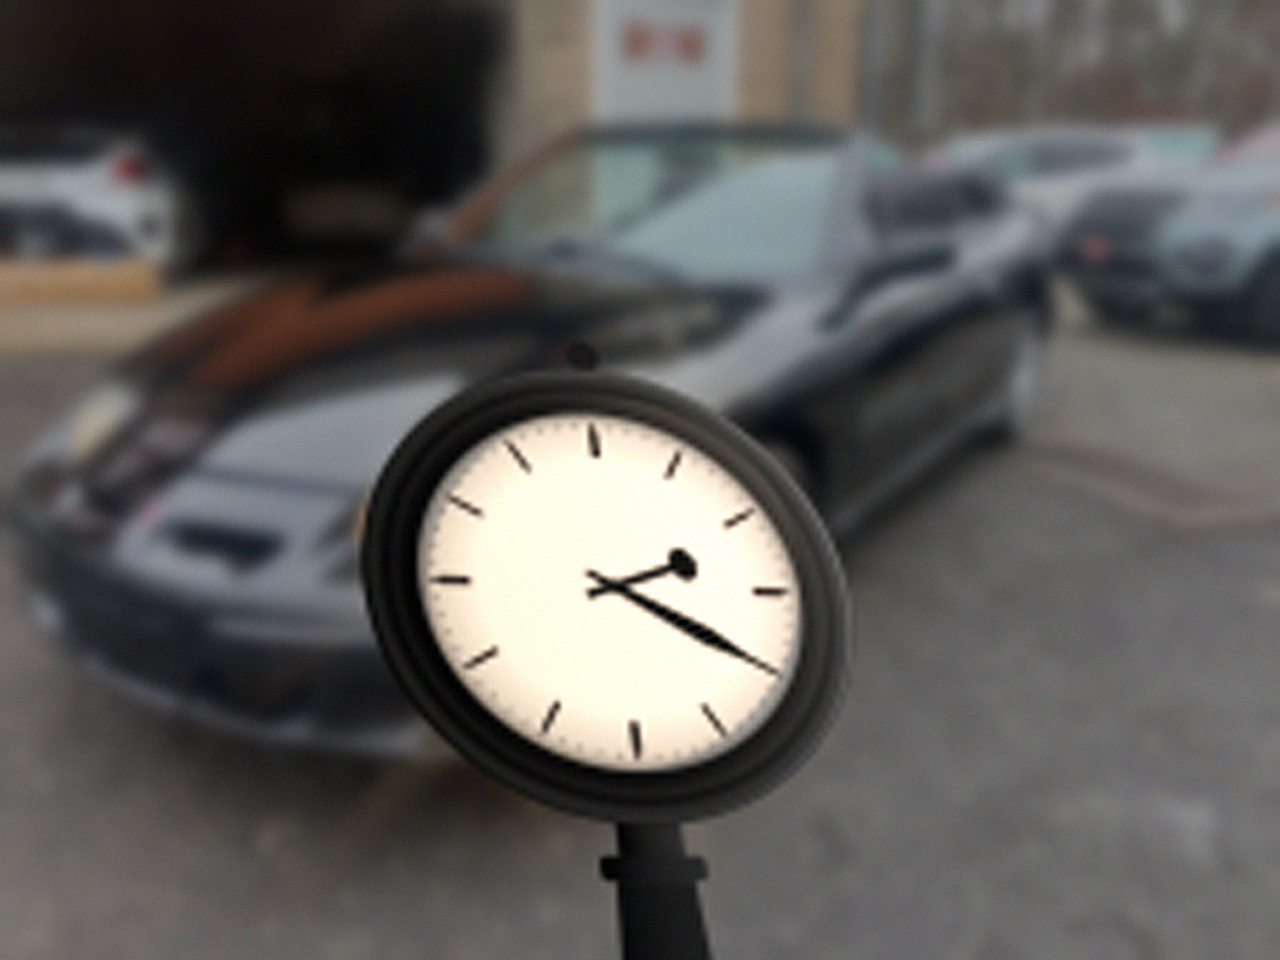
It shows {"hour": 2, "minute": 20}
